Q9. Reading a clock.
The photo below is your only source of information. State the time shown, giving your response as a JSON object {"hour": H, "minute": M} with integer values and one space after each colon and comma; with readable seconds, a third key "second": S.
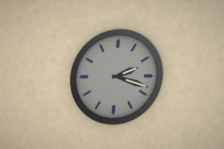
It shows {"hour": 2, "minute": 18}
